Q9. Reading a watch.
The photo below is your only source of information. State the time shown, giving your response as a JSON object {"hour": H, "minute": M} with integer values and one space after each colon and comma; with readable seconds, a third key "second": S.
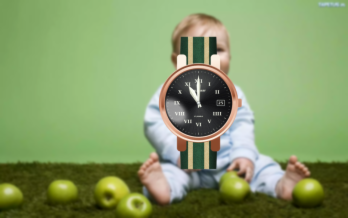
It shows {"hour": 11, "minute": 0}
